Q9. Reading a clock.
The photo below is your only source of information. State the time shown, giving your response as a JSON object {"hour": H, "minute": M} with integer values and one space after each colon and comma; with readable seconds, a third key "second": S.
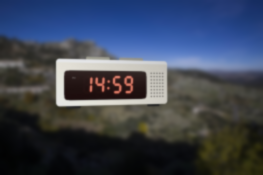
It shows {"hour": 14, "minute": 59}
